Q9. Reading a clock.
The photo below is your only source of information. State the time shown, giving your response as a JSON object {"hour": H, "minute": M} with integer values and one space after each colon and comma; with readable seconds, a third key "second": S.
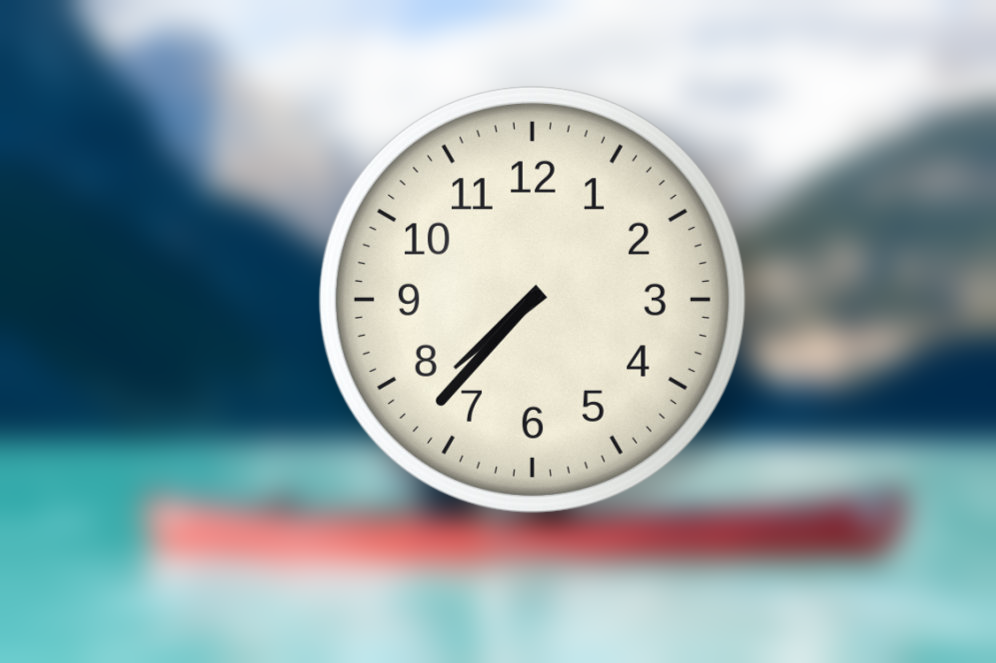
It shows {"hour": 7, "minute": 37}
